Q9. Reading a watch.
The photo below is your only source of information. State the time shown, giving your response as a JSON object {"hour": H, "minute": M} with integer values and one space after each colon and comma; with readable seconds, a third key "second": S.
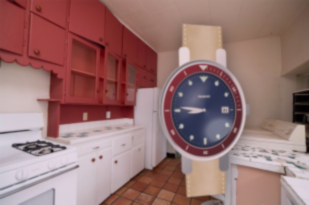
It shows {"hour": 8, "minute": 46}
